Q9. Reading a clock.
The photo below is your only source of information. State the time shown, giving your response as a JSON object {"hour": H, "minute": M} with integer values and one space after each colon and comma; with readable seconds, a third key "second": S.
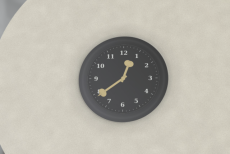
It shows {"hour": 12, "minute": 39}
